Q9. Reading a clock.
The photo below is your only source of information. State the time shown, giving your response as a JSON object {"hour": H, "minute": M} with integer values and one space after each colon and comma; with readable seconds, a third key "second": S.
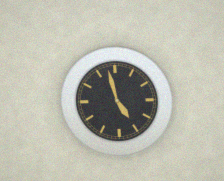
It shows {"hour": 4, "minute": 58}
